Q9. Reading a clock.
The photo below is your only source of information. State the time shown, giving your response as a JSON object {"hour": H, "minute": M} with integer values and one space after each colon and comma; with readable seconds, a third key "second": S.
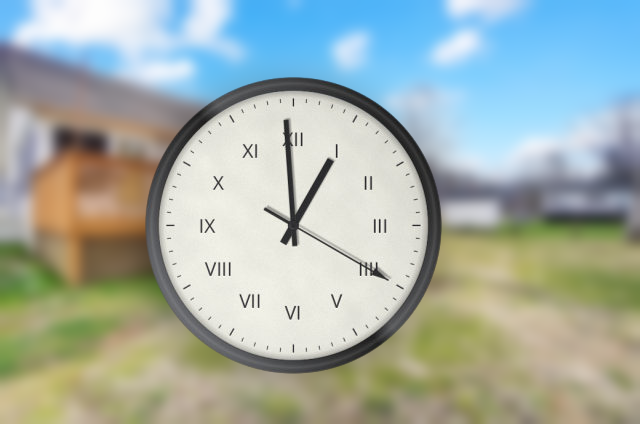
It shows {"hour": 12, "minute": 59, "second": 20}
